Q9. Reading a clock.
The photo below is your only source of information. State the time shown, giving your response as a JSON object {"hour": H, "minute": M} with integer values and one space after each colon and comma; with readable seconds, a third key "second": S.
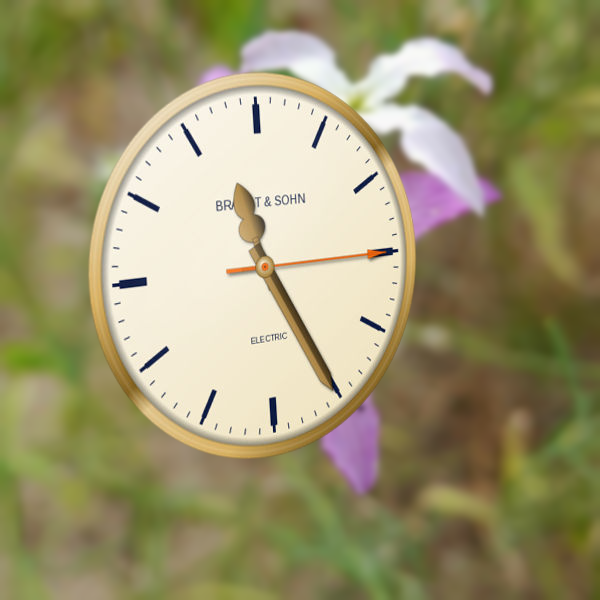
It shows {"hour": 11, "minute": 25, "second": 15}
